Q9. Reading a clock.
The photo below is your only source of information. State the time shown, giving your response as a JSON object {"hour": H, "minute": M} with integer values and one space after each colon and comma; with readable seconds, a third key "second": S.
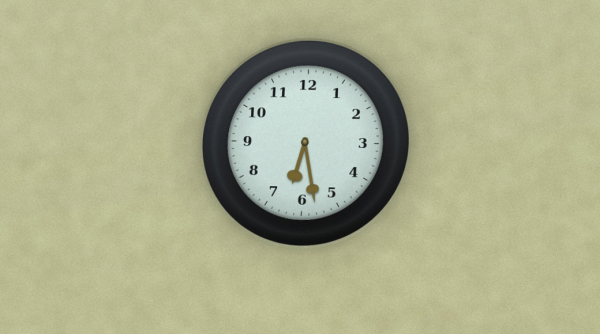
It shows {"hour": 6, "minute": 28}
